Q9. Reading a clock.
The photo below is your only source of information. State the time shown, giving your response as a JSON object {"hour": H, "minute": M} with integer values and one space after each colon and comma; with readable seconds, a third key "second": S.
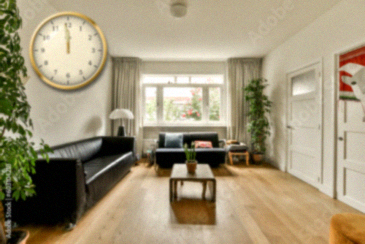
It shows {"hour": 11, "minute": 59}
